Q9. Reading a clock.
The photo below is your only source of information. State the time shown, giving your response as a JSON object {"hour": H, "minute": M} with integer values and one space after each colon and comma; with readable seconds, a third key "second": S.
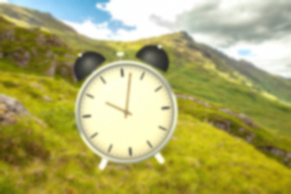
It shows {"hour": 10, "minute": 2}
